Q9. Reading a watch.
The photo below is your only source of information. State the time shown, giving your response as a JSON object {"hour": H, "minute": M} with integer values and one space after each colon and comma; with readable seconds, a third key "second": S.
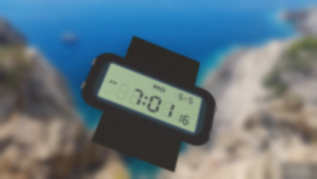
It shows {"hour": 7, "minute": 1}
